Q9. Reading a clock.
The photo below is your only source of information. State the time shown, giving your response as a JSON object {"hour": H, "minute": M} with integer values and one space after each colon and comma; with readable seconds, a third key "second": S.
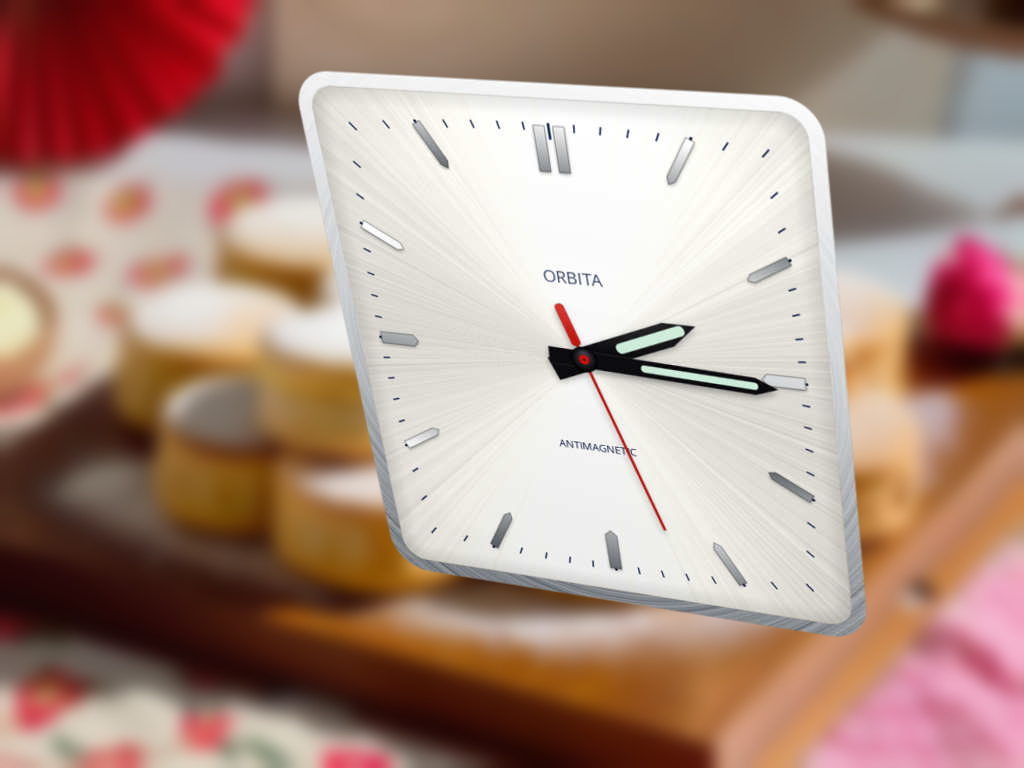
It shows {"hour": 2, "minute": 15, "second": 27}
